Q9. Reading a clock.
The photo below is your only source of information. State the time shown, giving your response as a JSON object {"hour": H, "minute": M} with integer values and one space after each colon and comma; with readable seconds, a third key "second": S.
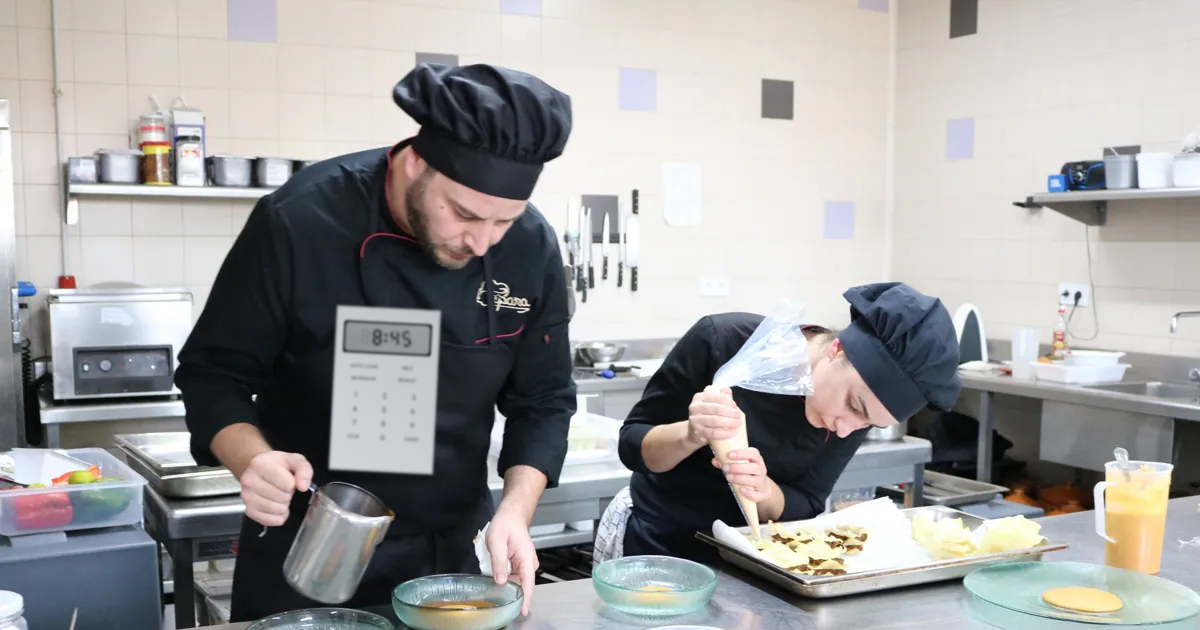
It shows {"hour": 8, "minute": 45}
